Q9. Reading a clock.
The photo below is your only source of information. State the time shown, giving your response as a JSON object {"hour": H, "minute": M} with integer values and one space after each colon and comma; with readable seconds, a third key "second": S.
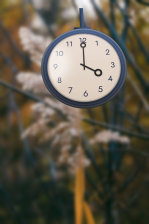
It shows {"hour": 4, "minute": 0}
